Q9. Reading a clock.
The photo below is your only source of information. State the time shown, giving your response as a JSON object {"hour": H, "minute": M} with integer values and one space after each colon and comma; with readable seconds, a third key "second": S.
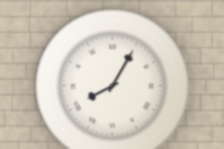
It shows {"hour": 8, "minute": 5}
